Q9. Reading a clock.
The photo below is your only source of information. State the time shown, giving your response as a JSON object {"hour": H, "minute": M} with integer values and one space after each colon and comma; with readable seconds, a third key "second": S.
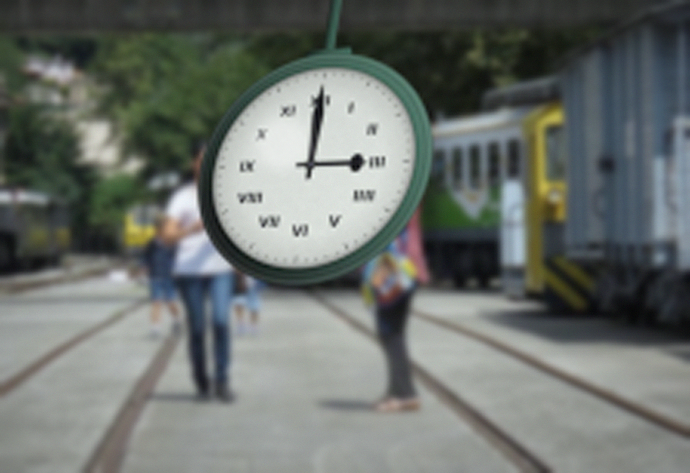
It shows {"hour": 3, "minute": 0}
